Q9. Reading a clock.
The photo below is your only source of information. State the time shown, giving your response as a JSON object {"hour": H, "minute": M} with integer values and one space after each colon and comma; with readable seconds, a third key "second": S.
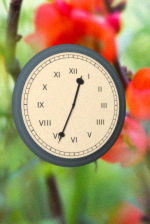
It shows {"hour": 12, "minute": 34}
